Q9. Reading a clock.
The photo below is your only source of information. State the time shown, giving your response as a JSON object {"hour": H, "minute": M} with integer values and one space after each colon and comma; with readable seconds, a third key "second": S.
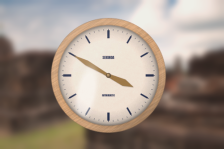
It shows {"hour": 3, "minute": 50}
